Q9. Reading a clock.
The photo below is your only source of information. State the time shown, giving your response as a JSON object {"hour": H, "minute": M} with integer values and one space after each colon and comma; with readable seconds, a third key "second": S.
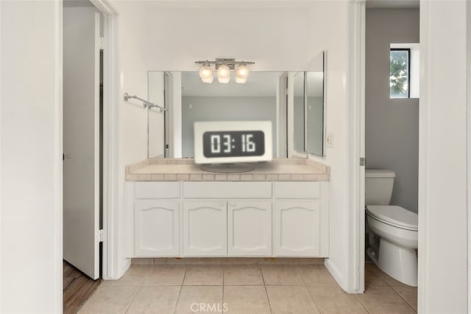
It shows {"hour": 3, "minute": 16}
